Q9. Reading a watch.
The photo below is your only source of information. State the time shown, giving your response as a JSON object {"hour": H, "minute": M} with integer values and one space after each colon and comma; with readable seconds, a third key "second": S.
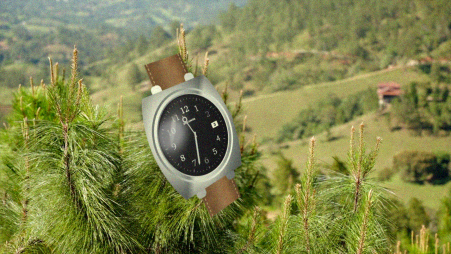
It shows {"hour": 11, "minute": 33}
